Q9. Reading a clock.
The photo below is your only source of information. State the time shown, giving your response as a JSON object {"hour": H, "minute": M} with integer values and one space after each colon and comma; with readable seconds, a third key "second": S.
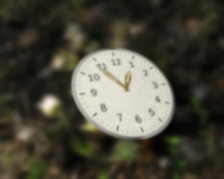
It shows {"hour": 12, "minute": 54}
